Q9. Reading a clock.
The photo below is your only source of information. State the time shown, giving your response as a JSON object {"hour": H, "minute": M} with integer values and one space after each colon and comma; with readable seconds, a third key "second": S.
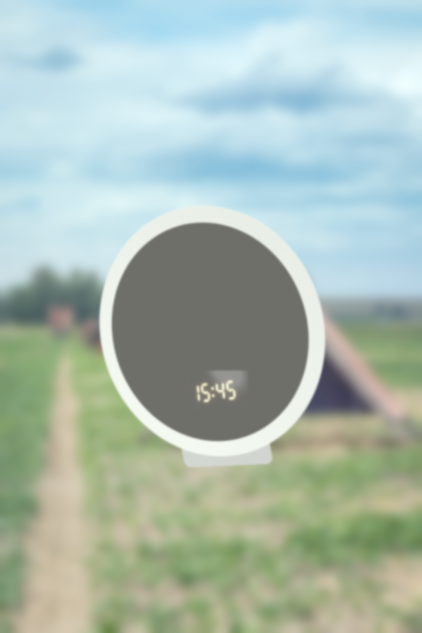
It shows {"hour": 15, "minute": 45}
